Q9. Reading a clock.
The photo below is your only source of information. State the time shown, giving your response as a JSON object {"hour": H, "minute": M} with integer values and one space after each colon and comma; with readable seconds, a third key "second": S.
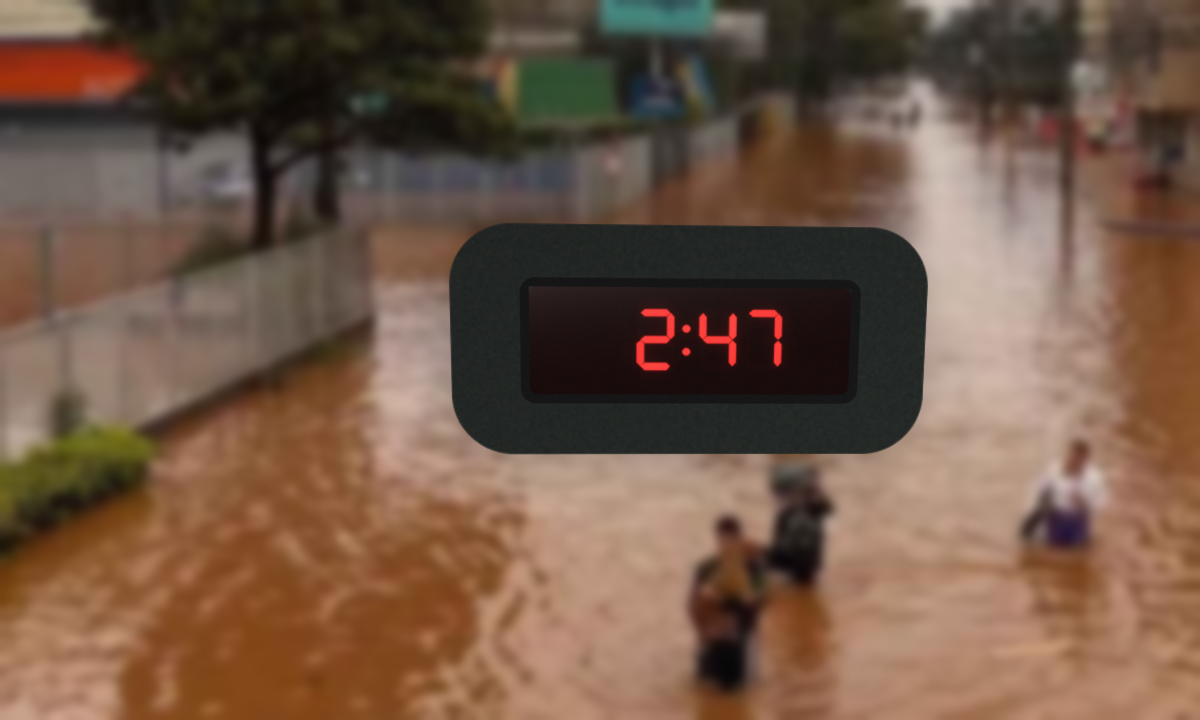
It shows {"hour": 2, "minute": 47}
